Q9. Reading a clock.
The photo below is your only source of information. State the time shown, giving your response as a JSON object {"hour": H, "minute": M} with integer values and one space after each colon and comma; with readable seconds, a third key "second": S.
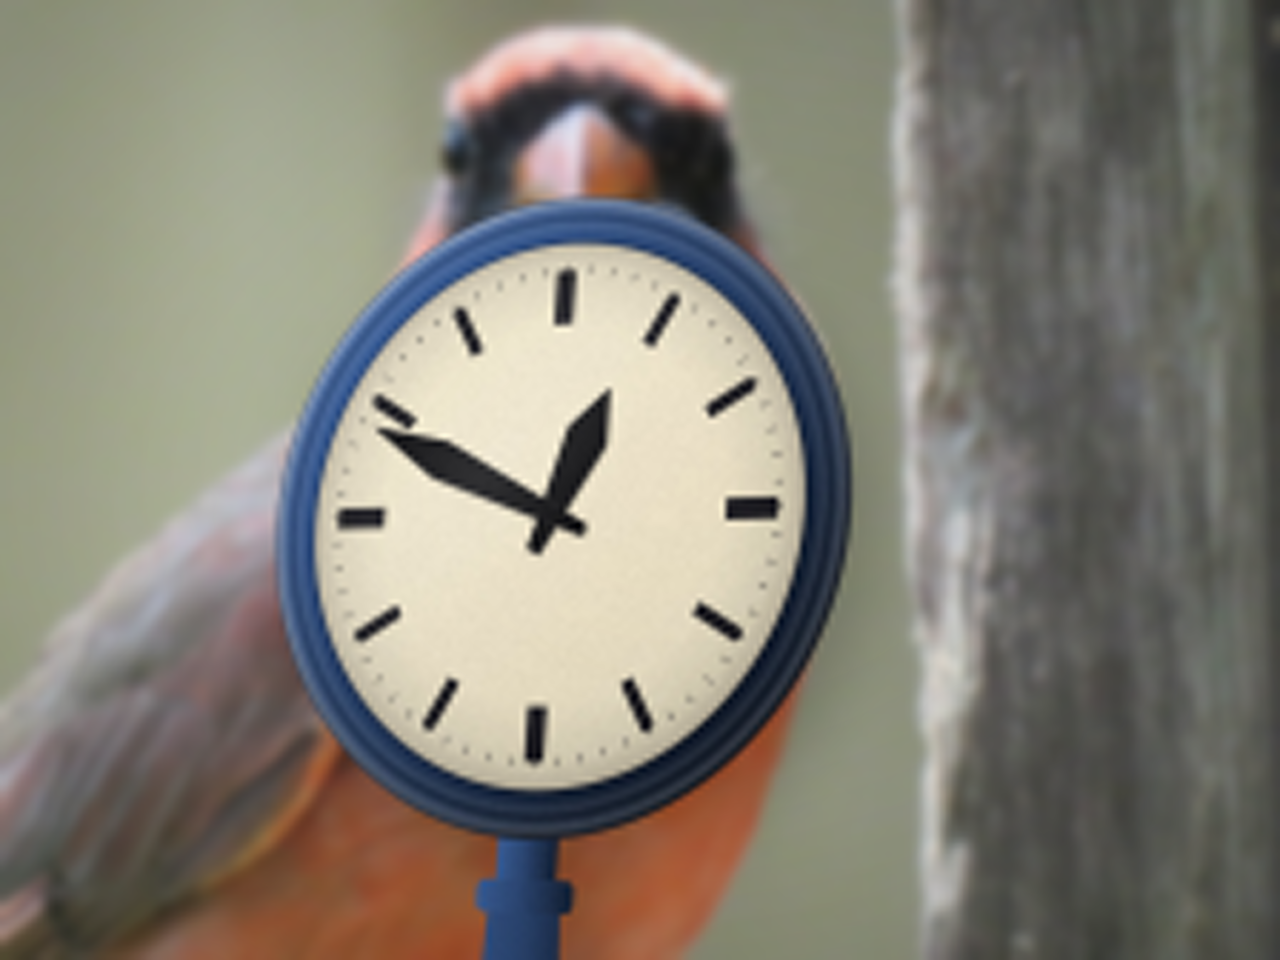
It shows {"hour": 12, "minute": 49}
